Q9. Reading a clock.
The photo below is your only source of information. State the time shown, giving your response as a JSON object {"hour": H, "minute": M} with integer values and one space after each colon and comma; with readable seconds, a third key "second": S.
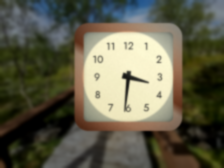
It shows {"hour": 3, "minute": 31}
